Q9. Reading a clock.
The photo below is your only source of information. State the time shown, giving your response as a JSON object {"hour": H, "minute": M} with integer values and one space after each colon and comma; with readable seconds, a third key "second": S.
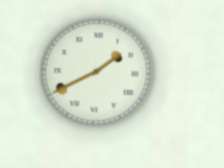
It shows {"hour": 1, "minute": 40}
